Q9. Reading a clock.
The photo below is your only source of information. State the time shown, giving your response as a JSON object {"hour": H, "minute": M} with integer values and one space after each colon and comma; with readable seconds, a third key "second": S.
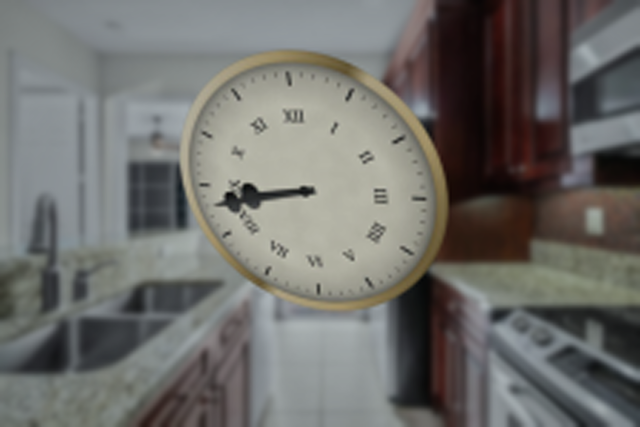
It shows {"hour": 8, "minute": 43}
